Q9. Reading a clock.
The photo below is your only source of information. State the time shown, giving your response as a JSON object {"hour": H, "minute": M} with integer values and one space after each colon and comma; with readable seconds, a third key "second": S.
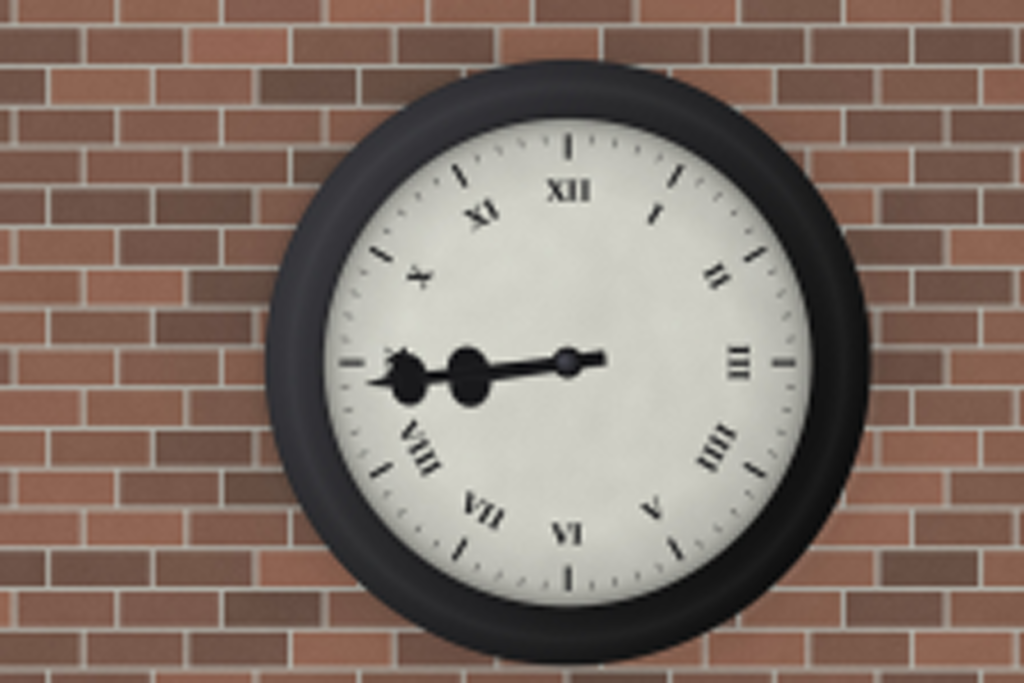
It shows {"hour": 8, "minute": 44}
